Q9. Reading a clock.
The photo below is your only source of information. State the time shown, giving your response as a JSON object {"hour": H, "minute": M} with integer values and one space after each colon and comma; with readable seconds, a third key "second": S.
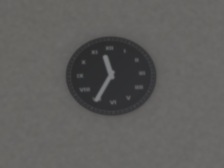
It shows {"hour": 11, "minute": 35}
